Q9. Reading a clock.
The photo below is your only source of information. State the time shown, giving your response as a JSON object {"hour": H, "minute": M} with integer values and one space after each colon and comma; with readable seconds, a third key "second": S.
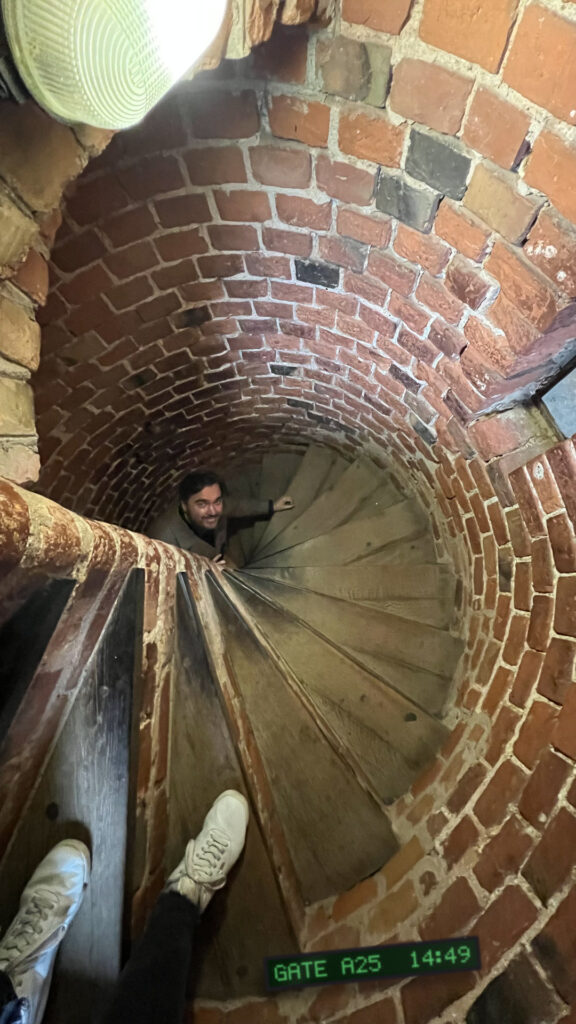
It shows {"hour": 14, "minute": 49}
